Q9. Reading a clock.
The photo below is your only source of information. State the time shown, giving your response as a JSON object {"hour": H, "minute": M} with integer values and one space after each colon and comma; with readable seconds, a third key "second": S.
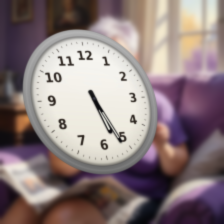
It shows {"hour": 5, "minute": 26}
